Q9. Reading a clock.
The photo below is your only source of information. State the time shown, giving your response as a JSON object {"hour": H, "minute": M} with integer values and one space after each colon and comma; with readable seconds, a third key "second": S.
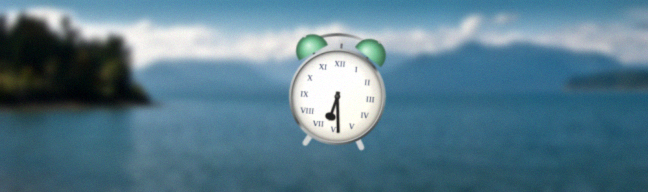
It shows {"hour": 6, "minute": 29}
